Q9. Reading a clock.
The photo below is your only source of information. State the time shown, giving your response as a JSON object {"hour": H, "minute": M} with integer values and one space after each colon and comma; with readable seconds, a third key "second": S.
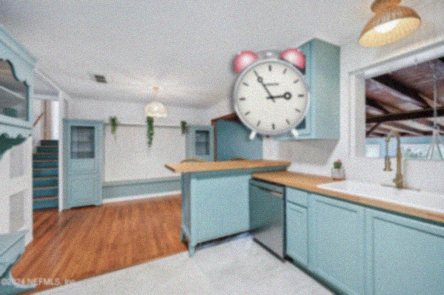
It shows {"hour": 2, "minute": 55}
